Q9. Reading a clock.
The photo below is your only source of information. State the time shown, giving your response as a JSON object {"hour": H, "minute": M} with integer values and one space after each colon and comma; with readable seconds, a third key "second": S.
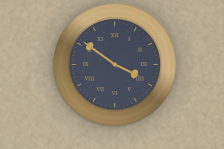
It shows {"hour": 3, "minute": 51}
